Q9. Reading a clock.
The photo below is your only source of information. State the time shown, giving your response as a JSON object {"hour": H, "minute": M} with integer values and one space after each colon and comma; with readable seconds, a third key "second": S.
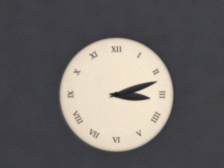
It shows {"hour": 3, "minute": 12}
